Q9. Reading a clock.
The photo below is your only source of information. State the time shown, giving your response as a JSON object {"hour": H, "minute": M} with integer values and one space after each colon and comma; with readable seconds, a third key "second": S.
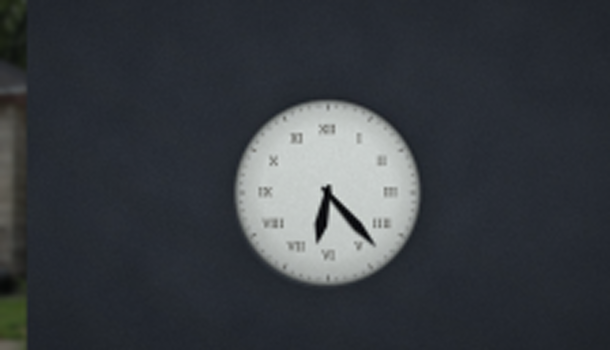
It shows {"hour": 6, "minute": 23}
